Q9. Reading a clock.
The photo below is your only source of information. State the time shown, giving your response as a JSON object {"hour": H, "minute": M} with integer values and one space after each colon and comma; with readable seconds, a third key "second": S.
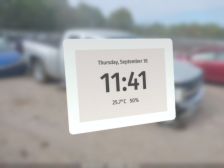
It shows {"hour": 11, "minute": 41}
